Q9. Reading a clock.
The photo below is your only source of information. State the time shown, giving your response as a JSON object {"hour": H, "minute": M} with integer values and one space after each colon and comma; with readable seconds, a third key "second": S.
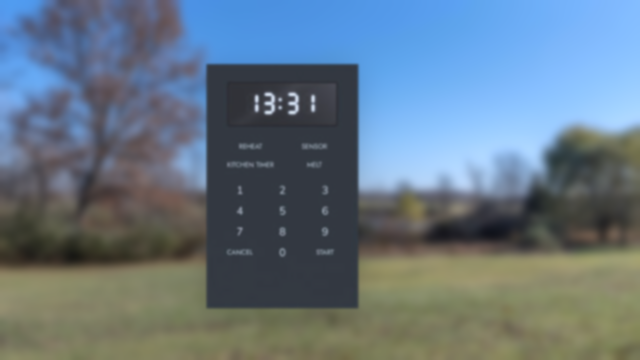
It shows {"hour": 13, "minute": 31}
